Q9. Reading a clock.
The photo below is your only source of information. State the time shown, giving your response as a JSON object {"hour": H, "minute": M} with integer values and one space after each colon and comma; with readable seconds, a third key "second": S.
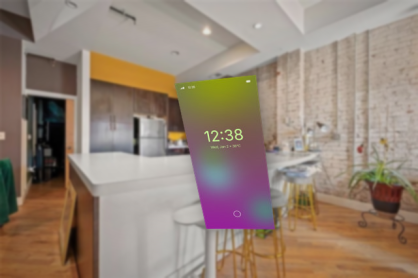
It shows {"hour": 12, "minute": 38}
